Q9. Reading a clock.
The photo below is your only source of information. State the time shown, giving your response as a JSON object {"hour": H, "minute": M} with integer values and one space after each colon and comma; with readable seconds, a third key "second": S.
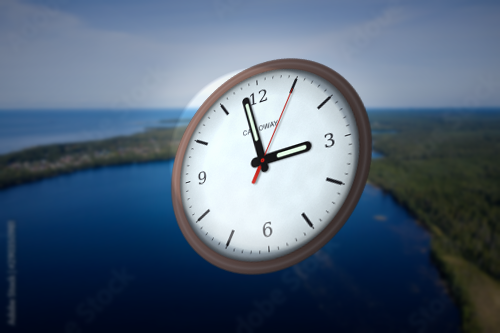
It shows {"hour": 2, "minute": 58, "second": 5}
